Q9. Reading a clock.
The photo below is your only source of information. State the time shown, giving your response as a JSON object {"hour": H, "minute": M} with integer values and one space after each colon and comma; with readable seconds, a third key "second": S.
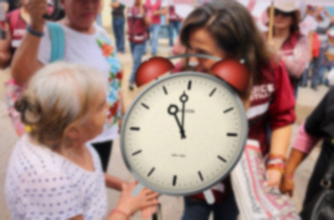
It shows {"hour": 10, "minute": 59}
